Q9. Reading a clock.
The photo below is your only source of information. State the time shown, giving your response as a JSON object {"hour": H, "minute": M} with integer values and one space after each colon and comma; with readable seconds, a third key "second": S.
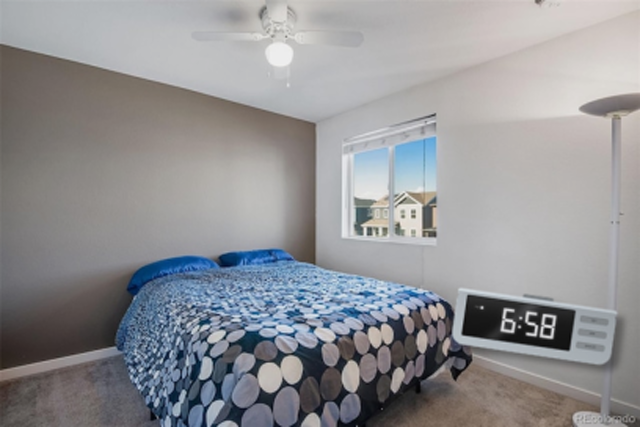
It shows {"hour": 6, "minute": 58}
